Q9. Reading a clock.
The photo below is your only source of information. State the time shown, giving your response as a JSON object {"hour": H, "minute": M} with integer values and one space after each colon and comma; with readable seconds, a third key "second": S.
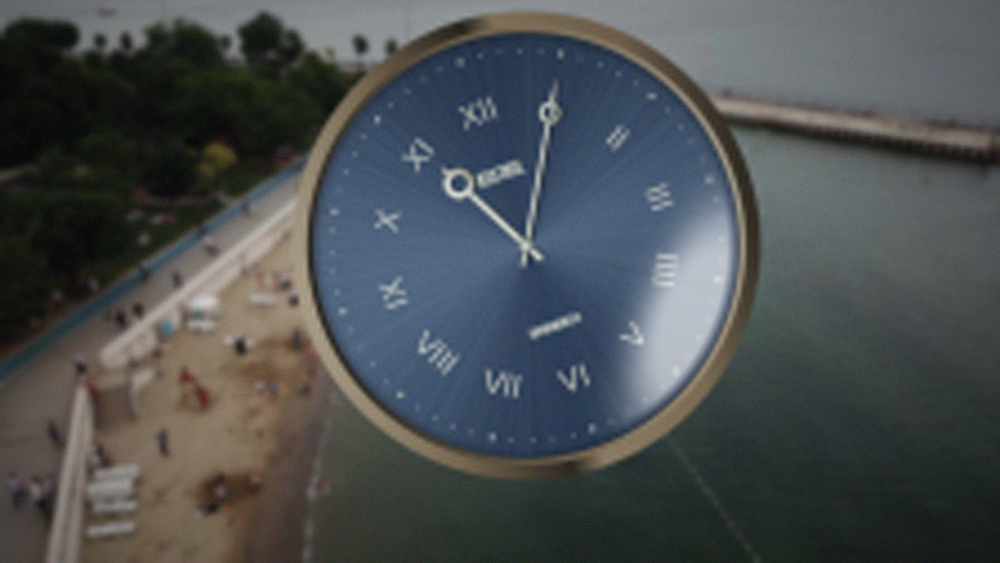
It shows {"hour": 11, "minute": 5}
